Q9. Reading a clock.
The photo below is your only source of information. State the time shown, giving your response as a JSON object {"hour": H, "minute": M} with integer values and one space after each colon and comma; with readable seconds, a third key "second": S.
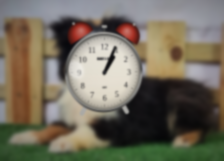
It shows {"hour": 1, "minute": 4}
